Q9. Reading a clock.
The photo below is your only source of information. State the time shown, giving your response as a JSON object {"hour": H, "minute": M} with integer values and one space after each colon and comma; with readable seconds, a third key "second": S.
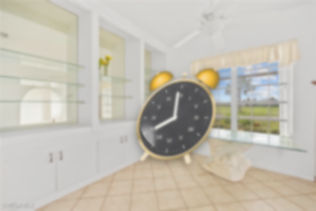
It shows {"hour": 7, "minute": 59}
